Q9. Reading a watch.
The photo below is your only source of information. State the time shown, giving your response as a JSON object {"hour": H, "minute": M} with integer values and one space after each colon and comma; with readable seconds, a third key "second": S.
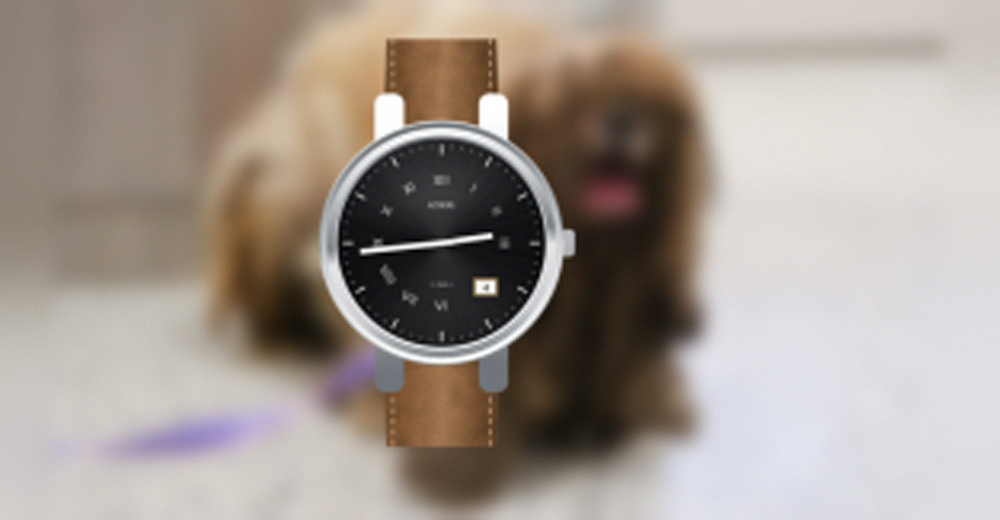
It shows {"hour": 2, "minute": 44}
